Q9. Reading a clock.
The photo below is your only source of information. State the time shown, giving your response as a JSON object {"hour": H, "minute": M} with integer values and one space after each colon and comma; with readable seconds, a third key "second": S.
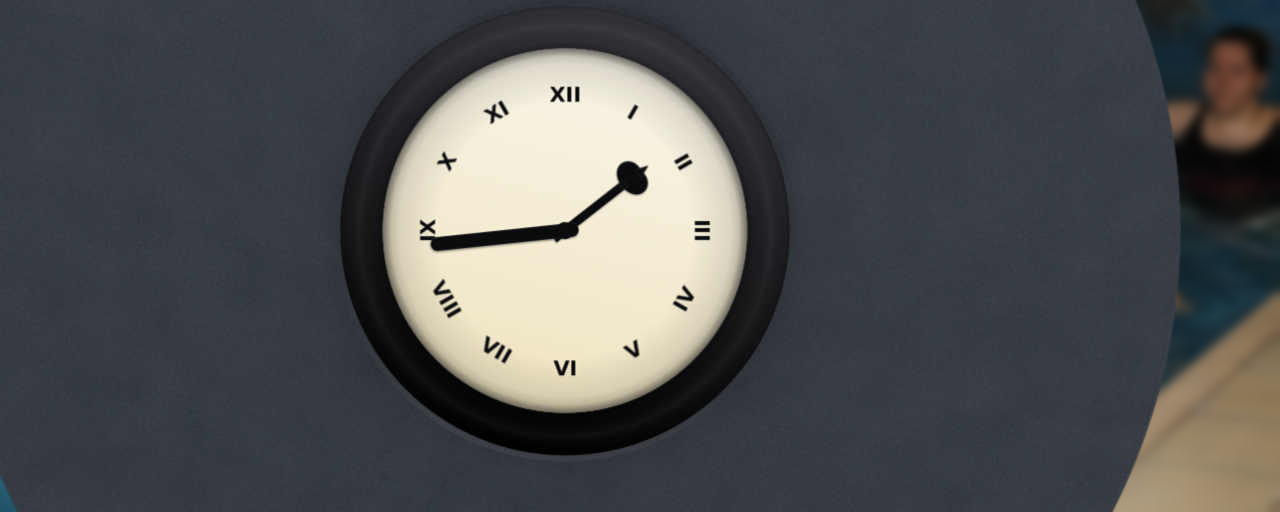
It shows {"hour": 1, "minute": 44}
